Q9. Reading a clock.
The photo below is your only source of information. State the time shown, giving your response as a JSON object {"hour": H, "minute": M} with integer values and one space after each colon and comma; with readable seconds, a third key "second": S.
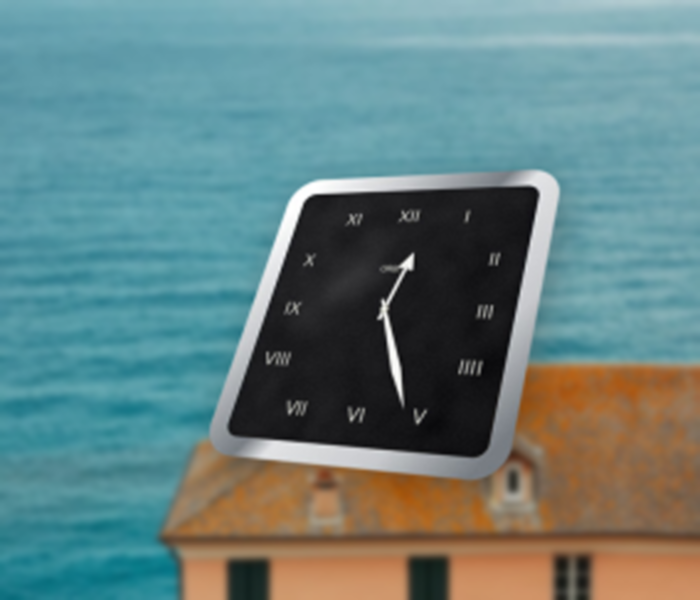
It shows {"hour": 12, "minute": 26}
